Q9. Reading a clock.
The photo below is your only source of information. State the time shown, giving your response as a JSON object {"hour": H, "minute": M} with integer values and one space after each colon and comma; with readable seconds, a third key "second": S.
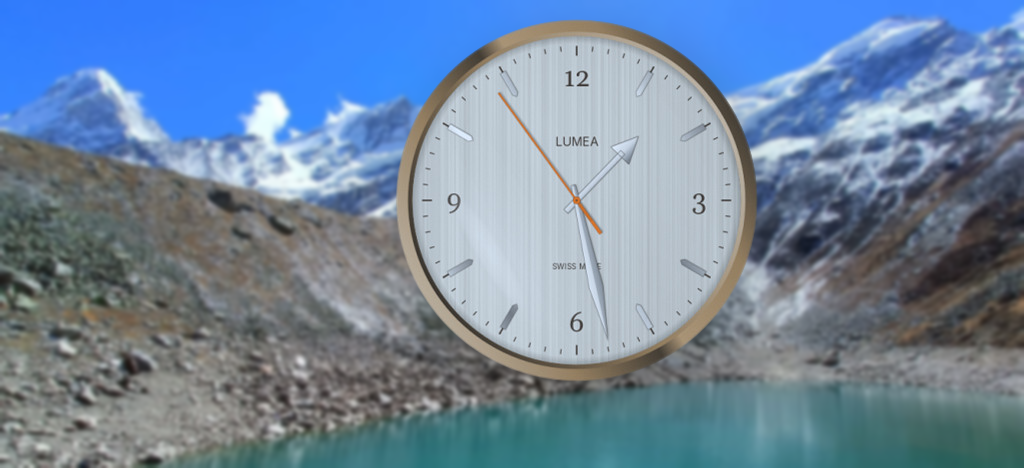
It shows {"hour": 1, "minute": 27, "second": 54}
